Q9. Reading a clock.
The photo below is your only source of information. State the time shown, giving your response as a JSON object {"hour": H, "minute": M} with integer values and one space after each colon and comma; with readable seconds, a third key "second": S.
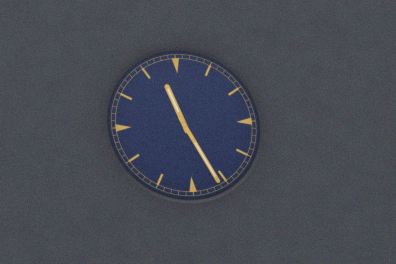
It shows {"hour": 11, "minute": 26}
